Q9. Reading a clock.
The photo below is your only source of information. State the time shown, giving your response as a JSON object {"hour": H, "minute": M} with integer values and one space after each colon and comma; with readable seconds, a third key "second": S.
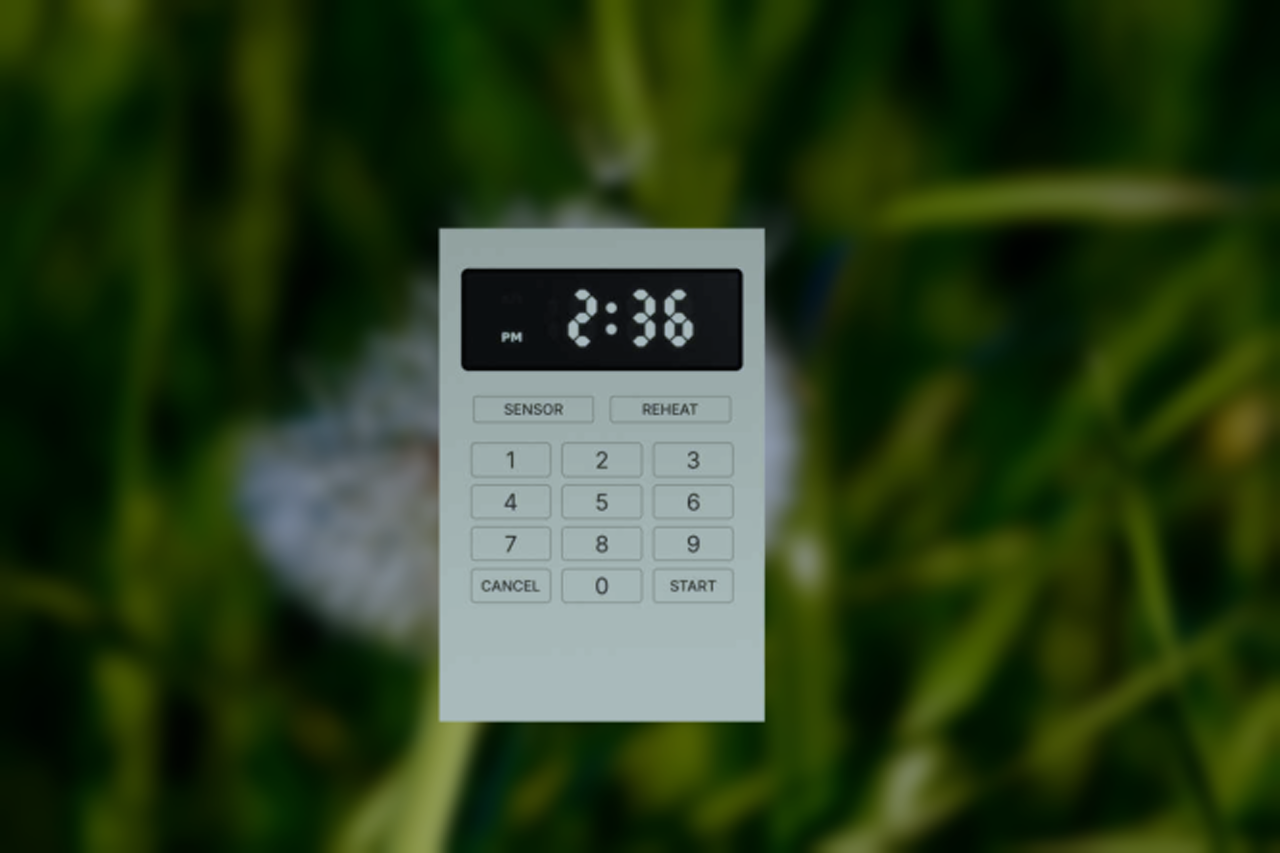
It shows {"hour": 2, "minute": 36}
